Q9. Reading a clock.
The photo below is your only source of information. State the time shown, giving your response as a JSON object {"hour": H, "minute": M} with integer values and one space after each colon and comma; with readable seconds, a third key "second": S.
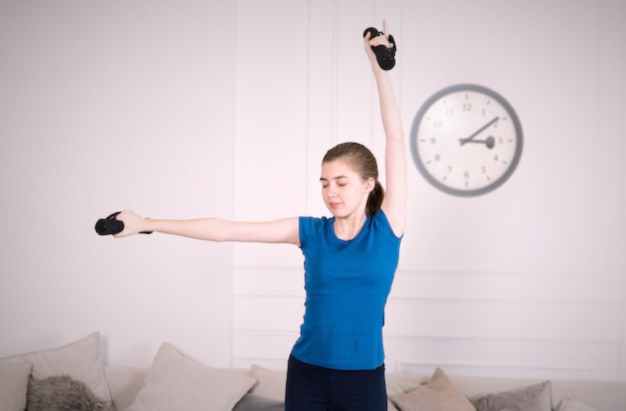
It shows {"hour": 3, "minute": 9}
